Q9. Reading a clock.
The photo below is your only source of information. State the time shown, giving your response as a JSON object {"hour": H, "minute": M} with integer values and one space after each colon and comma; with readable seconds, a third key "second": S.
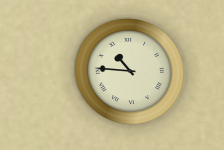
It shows {"hour": 10, "minute": 46}
